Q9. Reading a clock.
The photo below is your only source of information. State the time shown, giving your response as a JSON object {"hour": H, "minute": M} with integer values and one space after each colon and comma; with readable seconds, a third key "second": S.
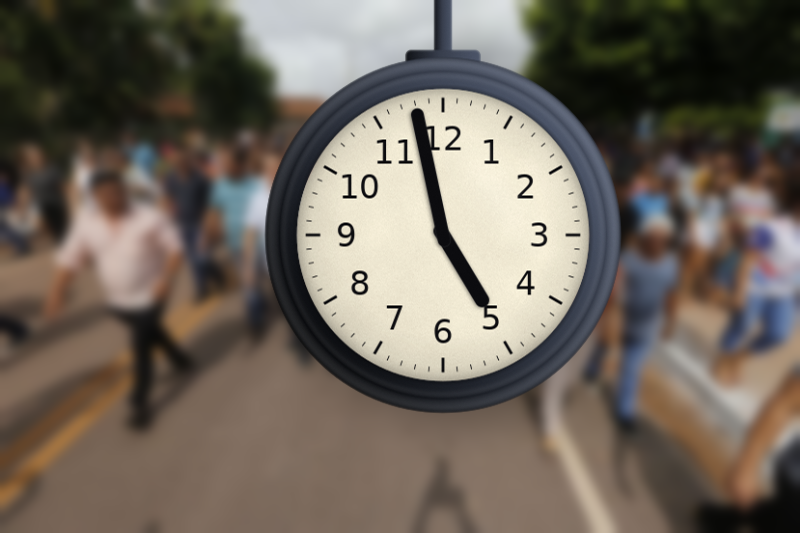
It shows {"hour": 4, "minute": 58}
